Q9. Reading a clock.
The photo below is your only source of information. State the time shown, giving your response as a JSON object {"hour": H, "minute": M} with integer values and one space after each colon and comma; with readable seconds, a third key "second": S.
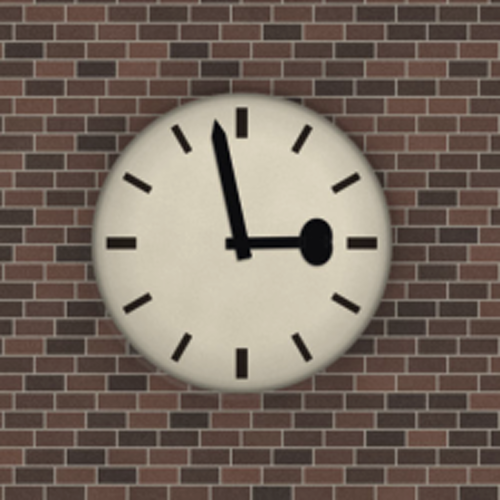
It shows {"hour": 2, "minute": 58}
